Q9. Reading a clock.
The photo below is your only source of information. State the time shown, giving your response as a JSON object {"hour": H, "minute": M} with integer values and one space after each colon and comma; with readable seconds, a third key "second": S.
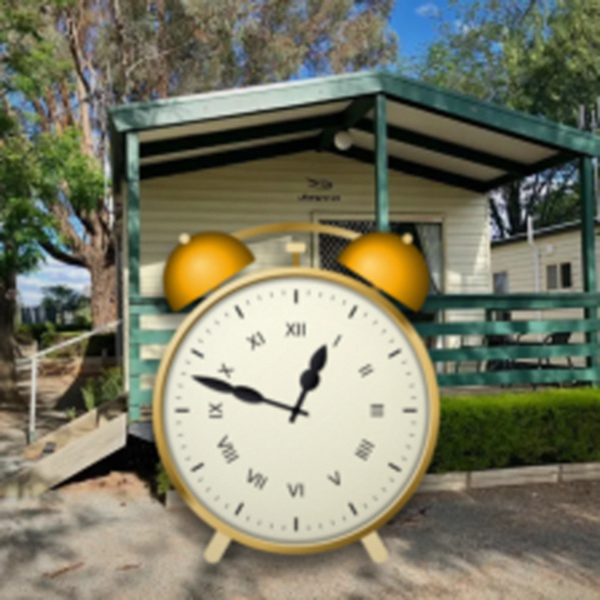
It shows {"hour": 12, "minute": 48}
